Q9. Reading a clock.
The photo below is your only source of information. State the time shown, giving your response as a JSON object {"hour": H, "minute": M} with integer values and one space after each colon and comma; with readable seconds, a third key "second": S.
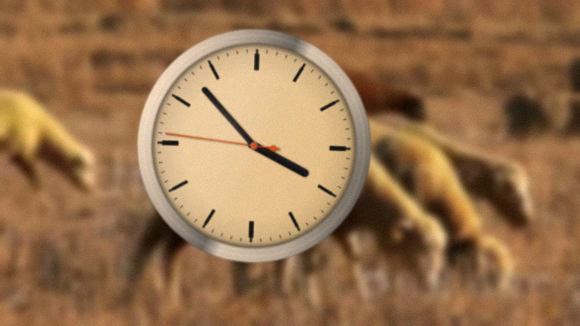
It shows {"hour": 3, "minute": 52, "second": 46}
